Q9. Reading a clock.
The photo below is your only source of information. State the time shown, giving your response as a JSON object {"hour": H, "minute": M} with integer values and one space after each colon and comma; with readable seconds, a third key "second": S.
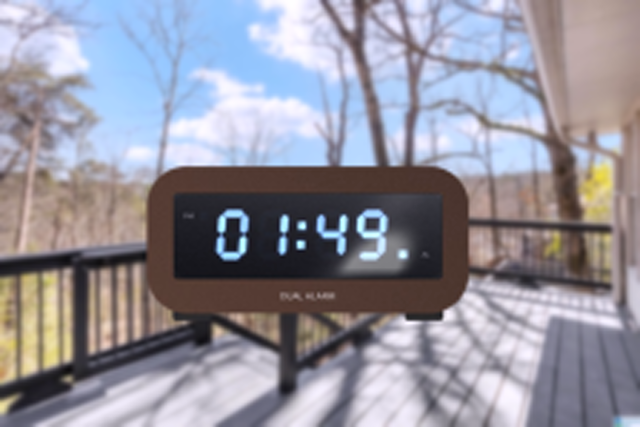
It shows {"hour": 1, "minute": 49}
